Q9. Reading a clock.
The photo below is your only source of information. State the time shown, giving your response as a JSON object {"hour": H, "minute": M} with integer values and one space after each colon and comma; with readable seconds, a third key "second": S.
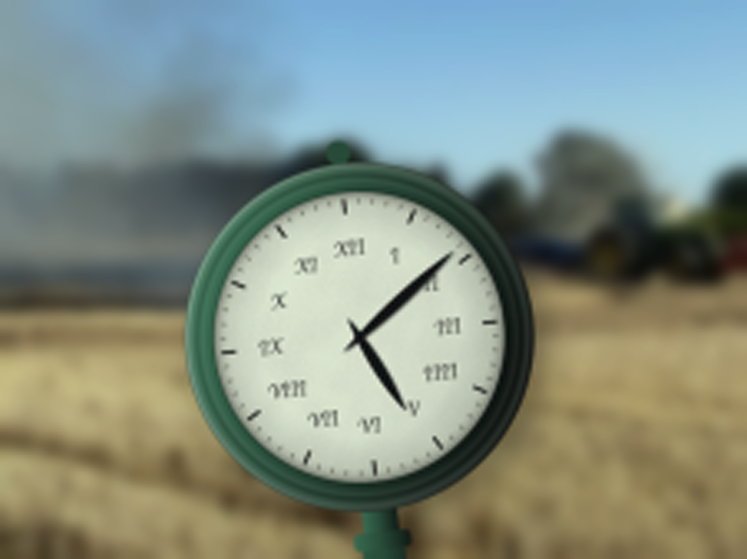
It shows {"hour": 5, "minute": 9}
